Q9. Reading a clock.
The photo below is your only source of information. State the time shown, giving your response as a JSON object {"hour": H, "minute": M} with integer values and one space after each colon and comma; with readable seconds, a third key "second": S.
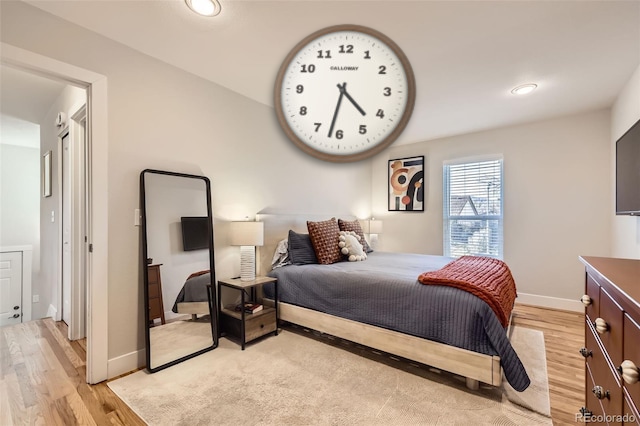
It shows {"hour": 4, "minute": 32}
